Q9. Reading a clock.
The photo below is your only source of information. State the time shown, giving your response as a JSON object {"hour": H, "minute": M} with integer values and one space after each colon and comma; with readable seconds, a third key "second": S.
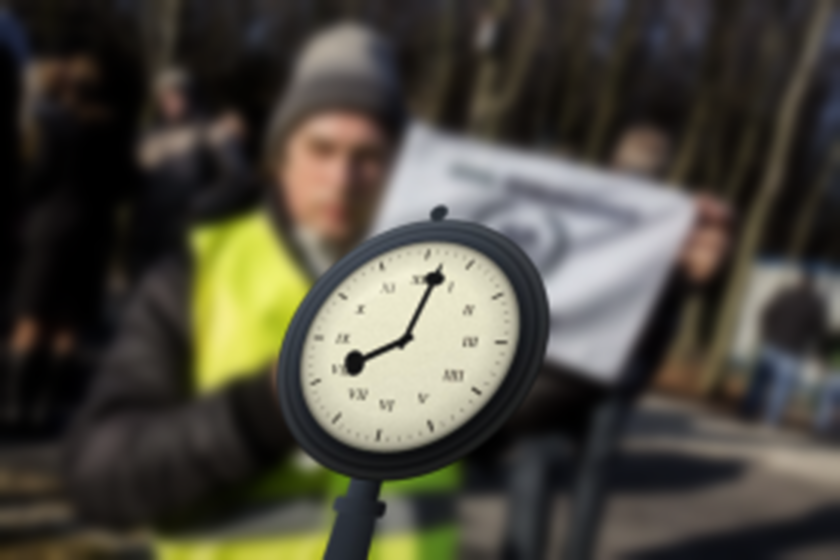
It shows {"hour": 8, "minute": 2}
